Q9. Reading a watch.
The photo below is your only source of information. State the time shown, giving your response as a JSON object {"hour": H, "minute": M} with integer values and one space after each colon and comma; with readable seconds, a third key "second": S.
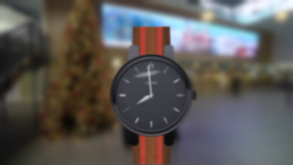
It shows {"hour": 7, "minute": 59}
